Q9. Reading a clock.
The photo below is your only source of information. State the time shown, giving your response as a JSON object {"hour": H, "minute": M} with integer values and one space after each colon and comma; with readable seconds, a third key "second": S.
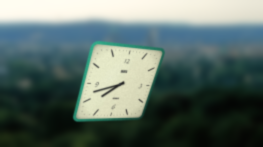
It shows {"hour": 7, "minute": 42}
